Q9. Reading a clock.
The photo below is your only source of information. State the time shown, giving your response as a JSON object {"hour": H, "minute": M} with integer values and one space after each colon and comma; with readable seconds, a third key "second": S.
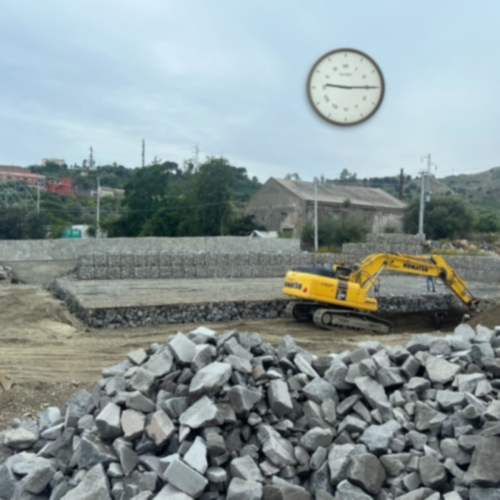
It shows {"hour": 9, "minute": 15}
